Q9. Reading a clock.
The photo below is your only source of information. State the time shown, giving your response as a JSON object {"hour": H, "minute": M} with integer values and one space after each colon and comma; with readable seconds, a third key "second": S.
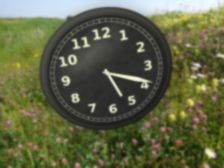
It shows {"hour": 5, "minute": 19}
